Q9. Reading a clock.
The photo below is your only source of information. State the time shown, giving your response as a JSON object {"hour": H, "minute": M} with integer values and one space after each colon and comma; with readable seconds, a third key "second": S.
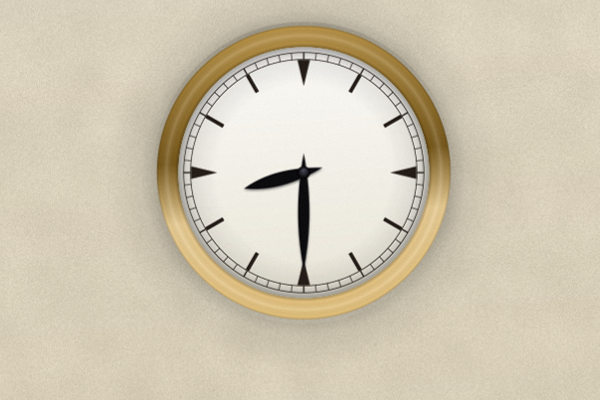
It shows {"hour": 8, "minute": 30}
